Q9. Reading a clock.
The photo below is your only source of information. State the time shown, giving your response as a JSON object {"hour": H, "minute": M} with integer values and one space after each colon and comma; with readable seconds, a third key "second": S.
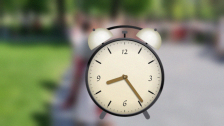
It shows {"hour": 8, "minute": 24}
